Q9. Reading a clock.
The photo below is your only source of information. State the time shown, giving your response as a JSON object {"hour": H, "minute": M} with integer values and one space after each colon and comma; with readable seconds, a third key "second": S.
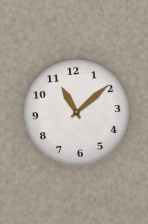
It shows {"hour": 11, "minute": 9}
